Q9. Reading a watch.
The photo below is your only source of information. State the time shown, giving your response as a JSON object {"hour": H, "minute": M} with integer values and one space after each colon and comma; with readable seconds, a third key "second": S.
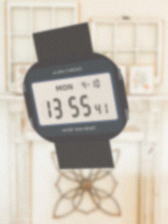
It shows {"hour": 13, "minute": 55, "second": 41}
